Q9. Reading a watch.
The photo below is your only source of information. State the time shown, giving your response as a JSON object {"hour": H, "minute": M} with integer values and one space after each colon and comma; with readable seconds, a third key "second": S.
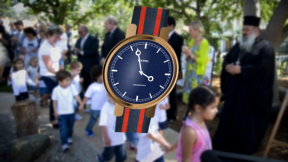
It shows {"hour": 3, "minute": 57}
